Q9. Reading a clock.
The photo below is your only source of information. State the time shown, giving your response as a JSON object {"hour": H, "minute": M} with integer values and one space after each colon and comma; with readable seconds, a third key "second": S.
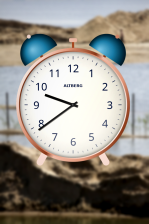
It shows {"hour": 9, "minute": 39}
